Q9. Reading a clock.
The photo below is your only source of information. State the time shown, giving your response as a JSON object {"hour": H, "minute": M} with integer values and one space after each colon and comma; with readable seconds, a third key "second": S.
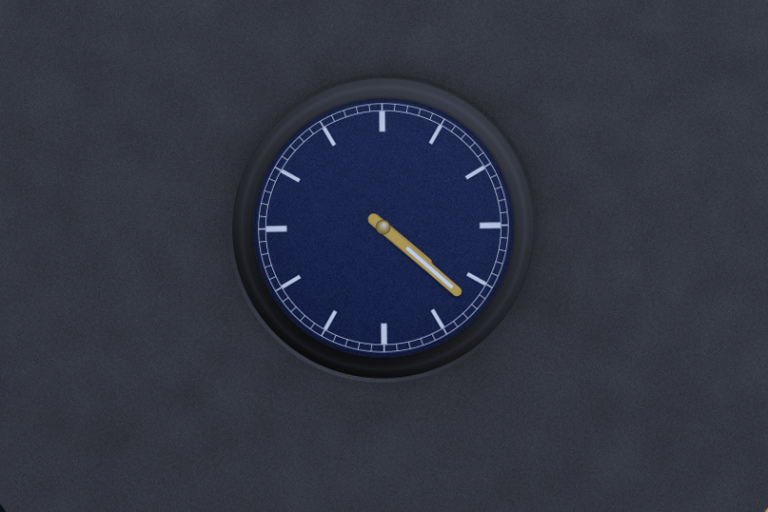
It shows {"hour": 4, "minute": 22}
